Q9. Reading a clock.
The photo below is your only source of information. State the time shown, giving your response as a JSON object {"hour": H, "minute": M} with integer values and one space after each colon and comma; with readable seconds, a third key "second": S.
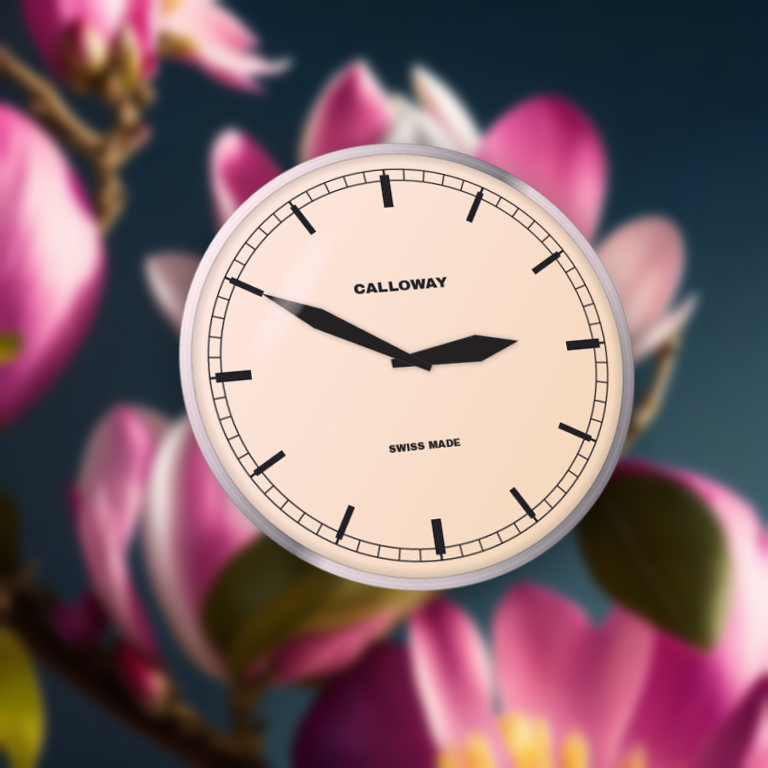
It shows {"hour": 2, "minute": 50}
